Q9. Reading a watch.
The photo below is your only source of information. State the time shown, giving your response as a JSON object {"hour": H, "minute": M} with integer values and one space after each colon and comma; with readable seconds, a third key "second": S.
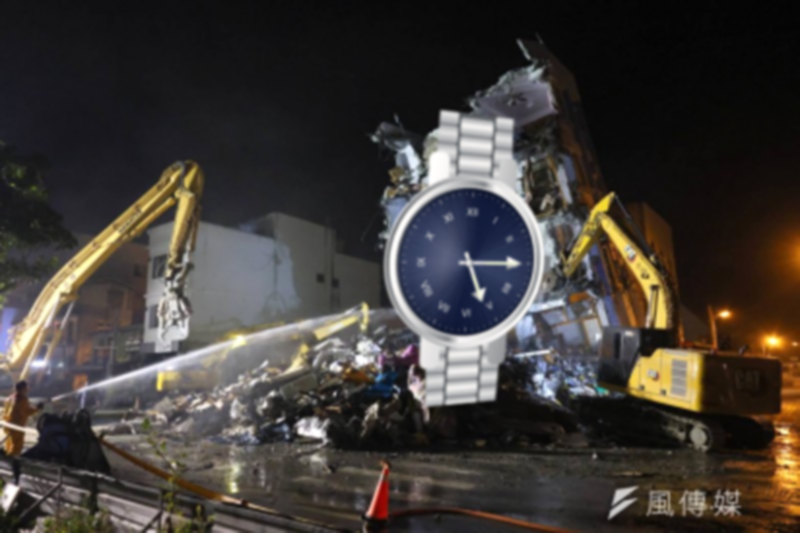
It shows {"hour": 5, "minute": 15}
